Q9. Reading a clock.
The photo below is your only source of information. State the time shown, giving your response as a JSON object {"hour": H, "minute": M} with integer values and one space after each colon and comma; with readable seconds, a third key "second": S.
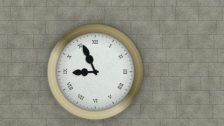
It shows {"hour": 8, "minute": 56}
